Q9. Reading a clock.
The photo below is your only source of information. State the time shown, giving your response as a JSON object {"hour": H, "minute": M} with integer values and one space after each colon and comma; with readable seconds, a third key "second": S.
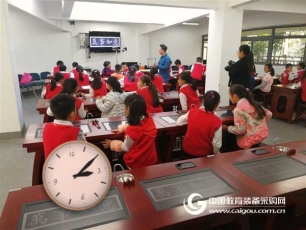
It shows {"hour": 3, "minute": 10}
